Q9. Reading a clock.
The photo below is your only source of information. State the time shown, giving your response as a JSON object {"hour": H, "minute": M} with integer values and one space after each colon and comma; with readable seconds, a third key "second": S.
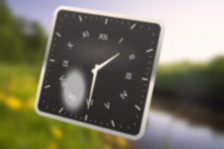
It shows {"hour": 1, "minute": 30}
